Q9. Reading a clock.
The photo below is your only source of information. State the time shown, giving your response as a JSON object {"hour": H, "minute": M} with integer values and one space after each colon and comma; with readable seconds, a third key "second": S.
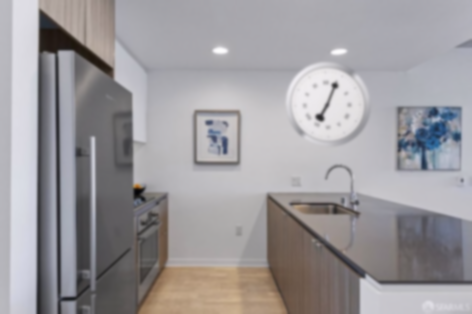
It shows {"hour": 7, "minute": 4}
